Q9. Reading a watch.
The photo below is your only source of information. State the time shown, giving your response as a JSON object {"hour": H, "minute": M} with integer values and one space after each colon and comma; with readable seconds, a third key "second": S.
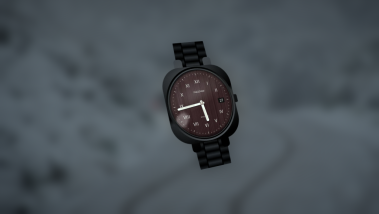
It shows {"hour": 5, "minute": 44}
